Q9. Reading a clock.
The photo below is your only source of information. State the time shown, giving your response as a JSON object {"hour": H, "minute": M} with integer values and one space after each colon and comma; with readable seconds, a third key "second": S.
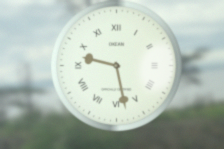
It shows {"hour": 9, "minute": 28}
